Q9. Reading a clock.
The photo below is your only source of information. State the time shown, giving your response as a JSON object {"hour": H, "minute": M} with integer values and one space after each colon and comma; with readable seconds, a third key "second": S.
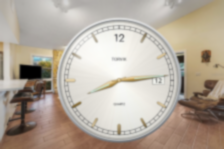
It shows {"hour": 8, "minute": 14}
